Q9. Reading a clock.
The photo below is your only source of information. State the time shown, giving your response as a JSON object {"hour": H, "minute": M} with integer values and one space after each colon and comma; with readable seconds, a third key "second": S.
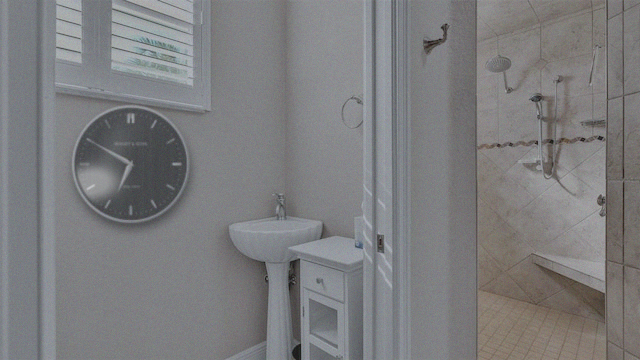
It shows {"hour": 6, "minute": 50}
